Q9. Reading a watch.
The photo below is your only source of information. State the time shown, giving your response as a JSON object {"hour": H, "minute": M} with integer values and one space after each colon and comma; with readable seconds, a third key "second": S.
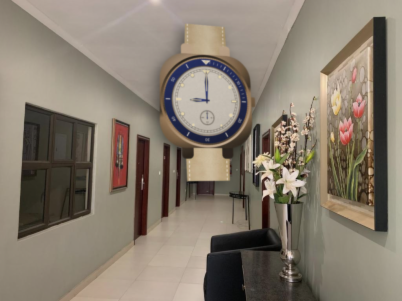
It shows {"hour": 9, "minute": 0}
